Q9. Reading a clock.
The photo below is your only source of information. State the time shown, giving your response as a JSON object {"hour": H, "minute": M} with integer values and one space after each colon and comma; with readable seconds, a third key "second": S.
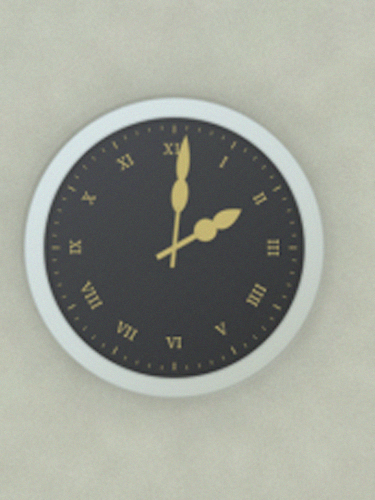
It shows {"hour": 2, "minute": 1}
